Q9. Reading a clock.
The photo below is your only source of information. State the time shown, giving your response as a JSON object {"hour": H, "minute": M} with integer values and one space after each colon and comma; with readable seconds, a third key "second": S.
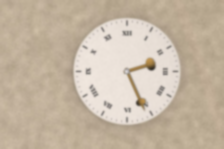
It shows {"hour": 2, "minute": 26}
